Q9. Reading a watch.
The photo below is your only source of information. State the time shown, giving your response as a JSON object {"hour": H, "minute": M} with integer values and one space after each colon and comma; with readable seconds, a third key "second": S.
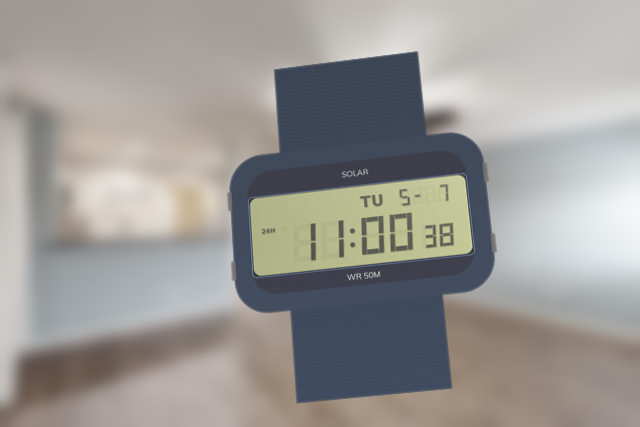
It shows {"hour": 11, "minute": 0, "second": 38}
